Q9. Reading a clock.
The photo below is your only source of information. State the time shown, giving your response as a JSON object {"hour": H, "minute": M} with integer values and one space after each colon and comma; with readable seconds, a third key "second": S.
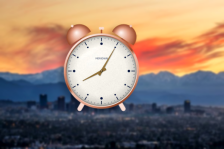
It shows {"hour": 8, "minute": 5}
